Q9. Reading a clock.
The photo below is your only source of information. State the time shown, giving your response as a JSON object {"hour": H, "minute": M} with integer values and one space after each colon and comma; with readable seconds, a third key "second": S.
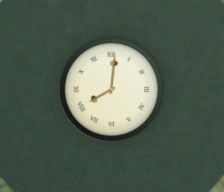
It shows {"hour": 8, "minute": 1}
